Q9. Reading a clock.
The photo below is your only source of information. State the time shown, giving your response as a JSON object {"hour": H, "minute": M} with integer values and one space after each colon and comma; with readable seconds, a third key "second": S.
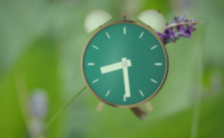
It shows {"hour": 8, "minute": 29}
